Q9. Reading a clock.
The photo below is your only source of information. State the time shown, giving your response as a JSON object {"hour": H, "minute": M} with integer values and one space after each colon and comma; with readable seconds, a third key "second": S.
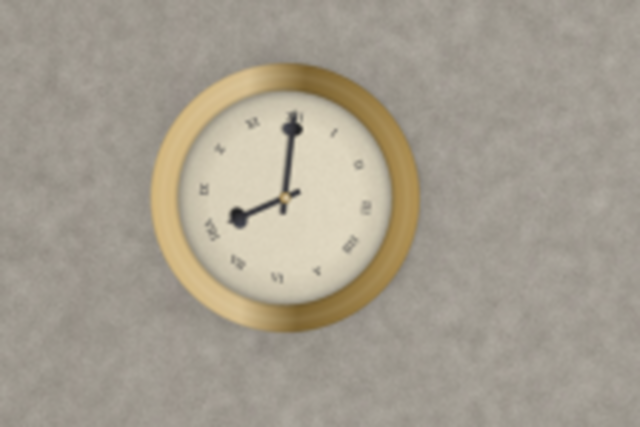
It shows {"hour": 8, "minute": 0}
